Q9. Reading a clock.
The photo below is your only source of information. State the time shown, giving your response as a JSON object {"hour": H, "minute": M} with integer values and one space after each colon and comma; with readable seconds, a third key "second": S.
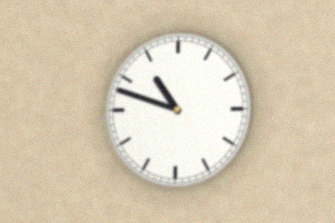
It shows {"hour": 10, "minute": 48}
